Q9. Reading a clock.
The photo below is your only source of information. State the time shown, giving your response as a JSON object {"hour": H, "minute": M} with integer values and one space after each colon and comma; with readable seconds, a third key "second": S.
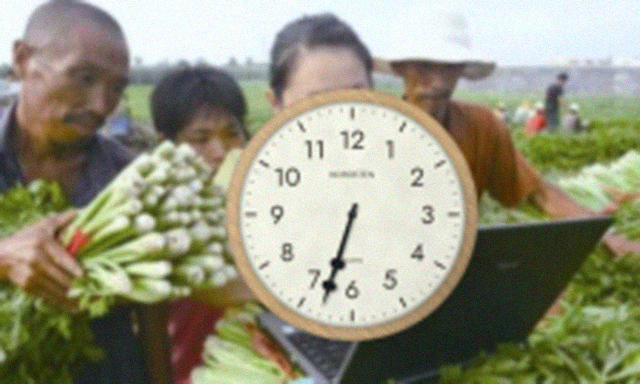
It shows {"hour": 6, "minute": 33}
